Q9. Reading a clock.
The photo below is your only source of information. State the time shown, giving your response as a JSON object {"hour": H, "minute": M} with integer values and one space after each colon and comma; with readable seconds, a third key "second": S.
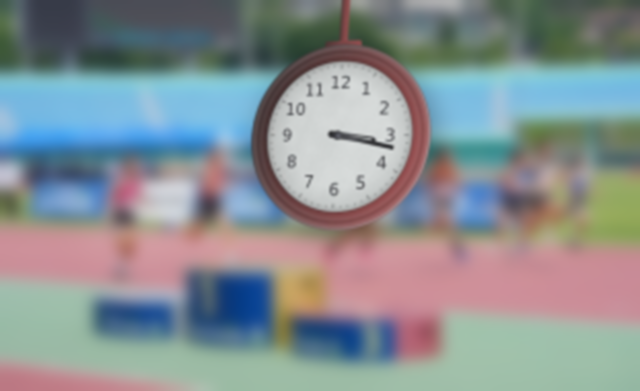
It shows {"hour": 3, "minute": 17}
